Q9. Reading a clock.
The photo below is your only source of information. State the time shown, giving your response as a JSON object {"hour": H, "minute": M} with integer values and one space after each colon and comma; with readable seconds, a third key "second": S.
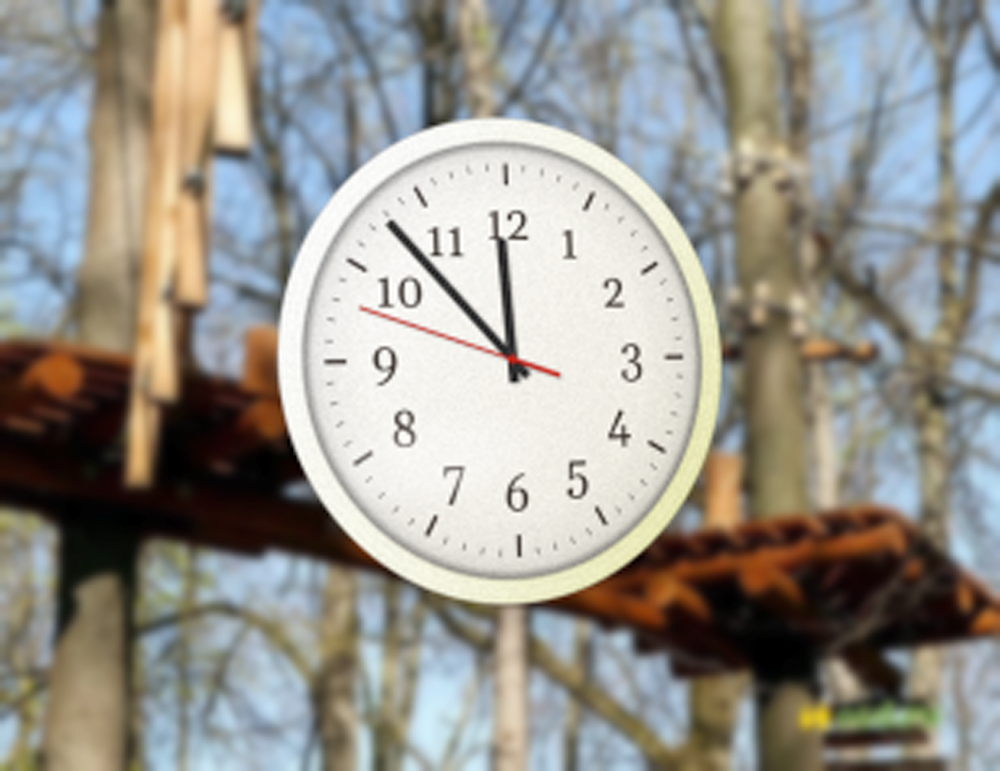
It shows {"hour": 11, "minute": 52, "second": 48}
